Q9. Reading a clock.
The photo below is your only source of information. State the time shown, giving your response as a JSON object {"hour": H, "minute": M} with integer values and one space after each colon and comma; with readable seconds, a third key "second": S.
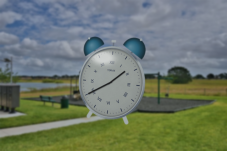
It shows {"hour": 1, "minute": 40}
